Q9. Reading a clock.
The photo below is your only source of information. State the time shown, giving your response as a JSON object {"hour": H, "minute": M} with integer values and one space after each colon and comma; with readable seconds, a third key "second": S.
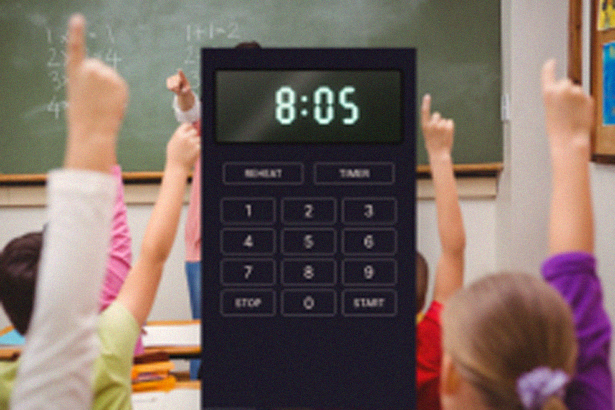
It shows {"hour": 8, "minute": 5}
